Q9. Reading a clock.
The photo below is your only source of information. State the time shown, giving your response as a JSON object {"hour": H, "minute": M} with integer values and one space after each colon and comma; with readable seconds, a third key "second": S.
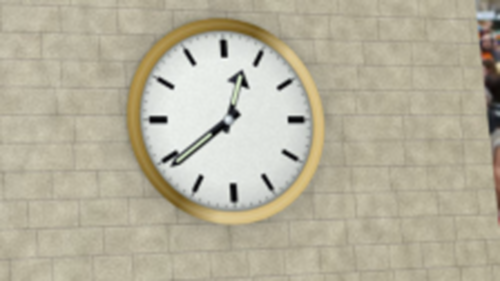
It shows {"hour": 12, "minute": 39}
